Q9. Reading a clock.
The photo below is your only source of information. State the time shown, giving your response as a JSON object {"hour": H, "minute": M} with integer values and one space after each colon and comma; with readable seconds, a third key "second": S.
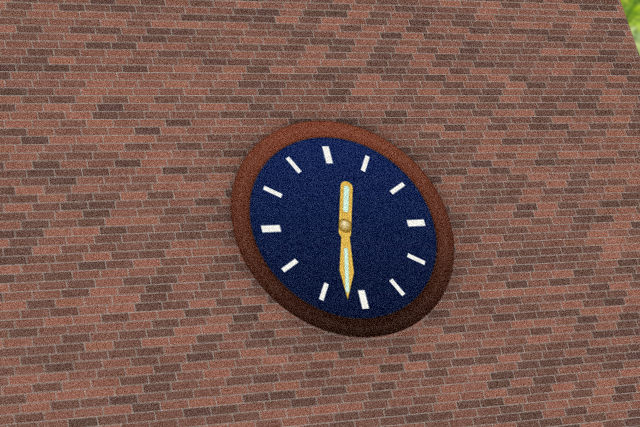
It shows {"hour": 12, "minute": 32}
